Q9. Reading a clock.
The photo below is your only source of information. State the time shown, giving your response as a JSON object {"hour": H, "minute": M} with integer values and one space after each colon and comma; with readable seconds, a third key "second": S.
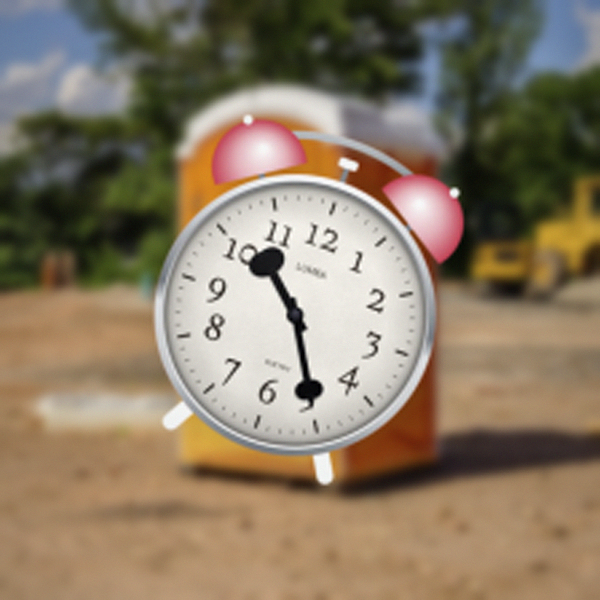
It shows {"hour": 10, "minute": 25}
